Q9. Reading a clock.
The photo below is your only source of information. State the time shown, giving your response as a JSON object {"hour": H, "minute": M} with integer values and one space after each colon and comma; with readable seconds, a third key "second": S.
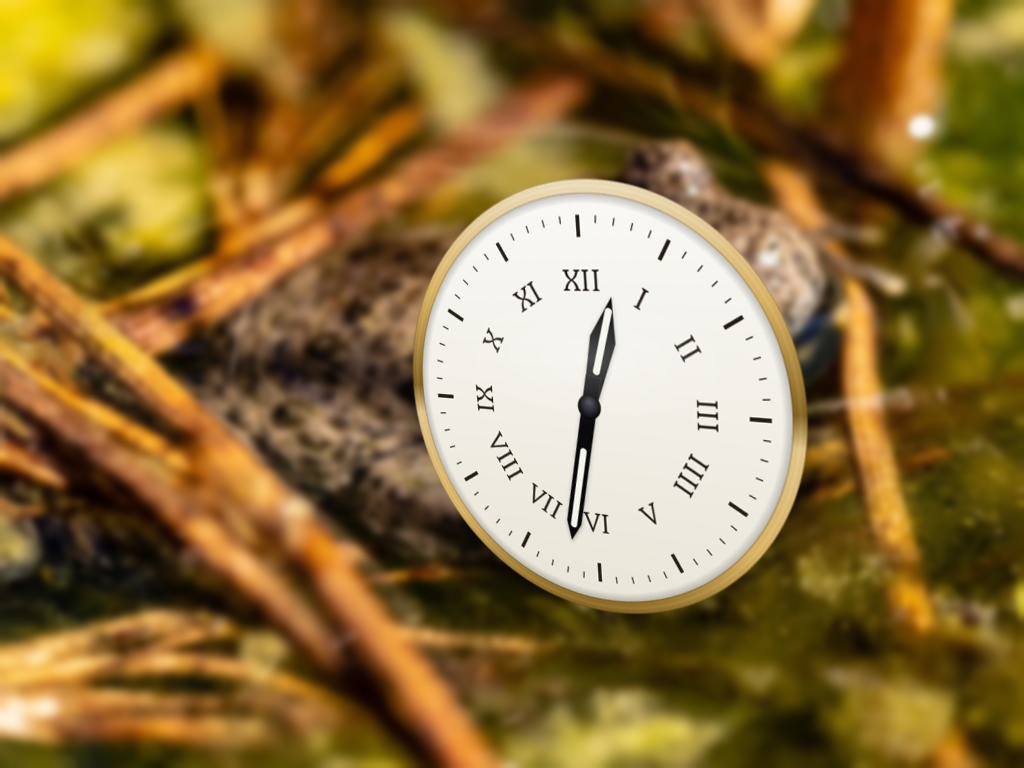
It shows {"hour": 12, "minute": 32}
